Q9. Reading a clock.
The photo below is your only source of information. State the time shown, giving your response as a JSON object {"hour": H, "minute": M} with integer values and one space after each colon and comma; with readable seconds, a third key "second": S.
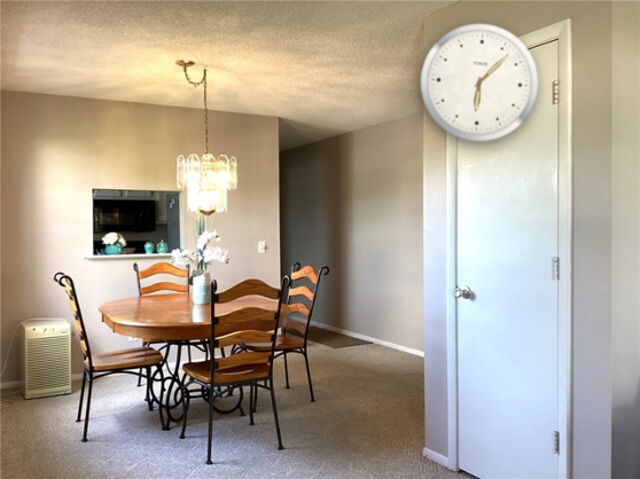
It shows {"hour": 6, "minute": 7}
